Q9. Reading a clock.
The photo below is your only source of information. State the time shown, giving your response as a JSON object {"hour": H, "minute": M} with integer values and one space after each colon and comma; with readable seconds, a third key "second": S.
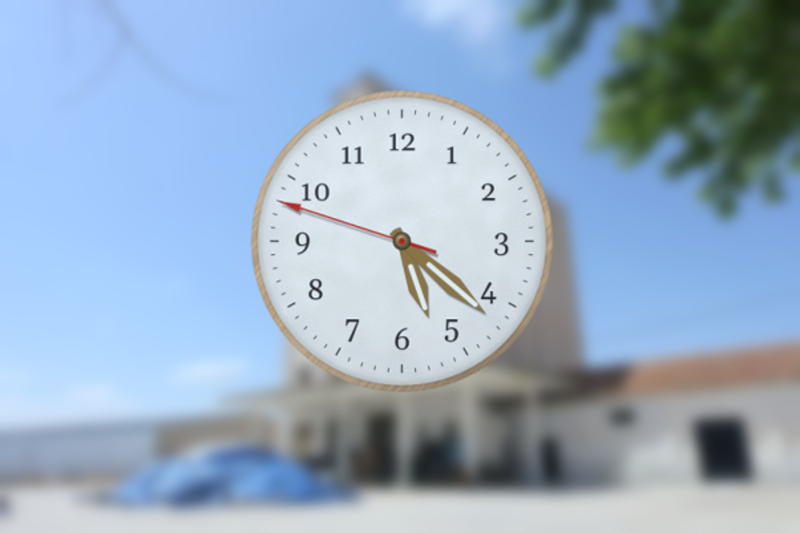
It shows {"hour": 5, "minute": 21, "second": 48}
